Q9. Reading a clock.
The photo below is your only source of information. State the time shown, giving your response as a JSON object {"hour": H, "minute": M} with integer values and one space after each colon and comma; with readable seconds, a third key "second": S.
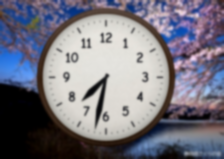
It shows {"hour": 7, "minute": 32}
